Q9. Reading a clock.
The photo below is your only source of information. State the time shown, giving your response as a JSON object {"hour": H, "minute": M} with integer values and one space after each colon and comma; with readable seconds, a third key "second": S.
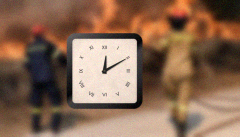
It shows {"hour": 12, "minute": 10}
